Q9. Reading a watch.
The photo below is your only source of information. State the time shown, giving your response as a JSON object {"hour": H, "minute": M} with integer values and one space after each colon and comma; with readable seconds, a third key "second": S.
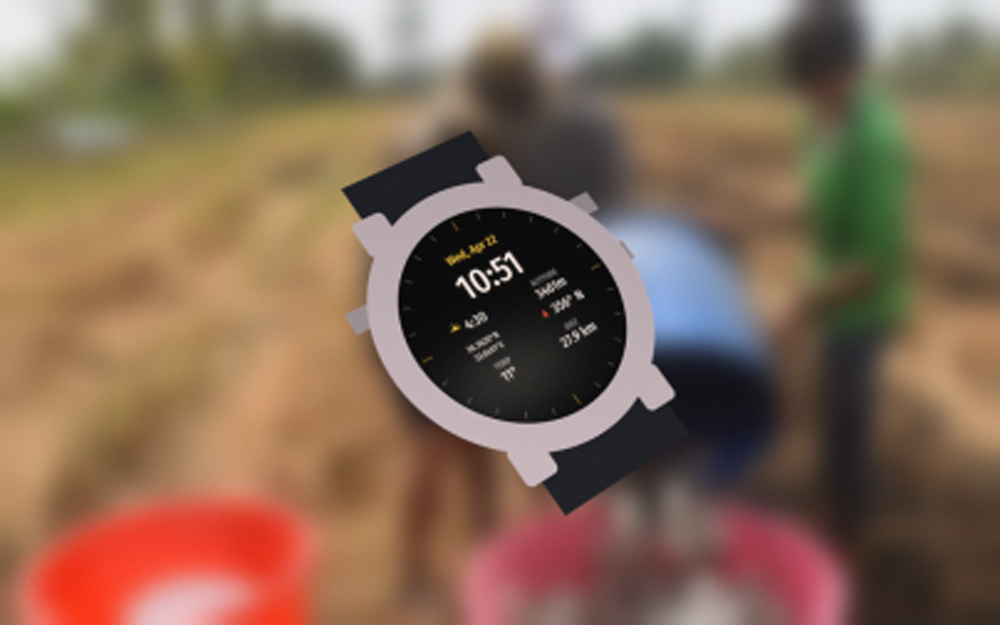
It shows {"hour": 10, "minute": 51}
